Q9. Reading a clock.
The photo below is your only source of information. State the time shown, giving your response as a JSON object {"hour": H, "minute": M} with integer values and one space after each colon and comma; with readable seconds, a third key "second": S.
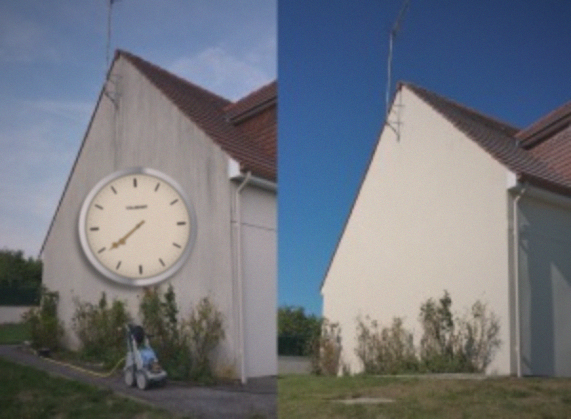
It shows {"hour": 7, "minute": 39}
